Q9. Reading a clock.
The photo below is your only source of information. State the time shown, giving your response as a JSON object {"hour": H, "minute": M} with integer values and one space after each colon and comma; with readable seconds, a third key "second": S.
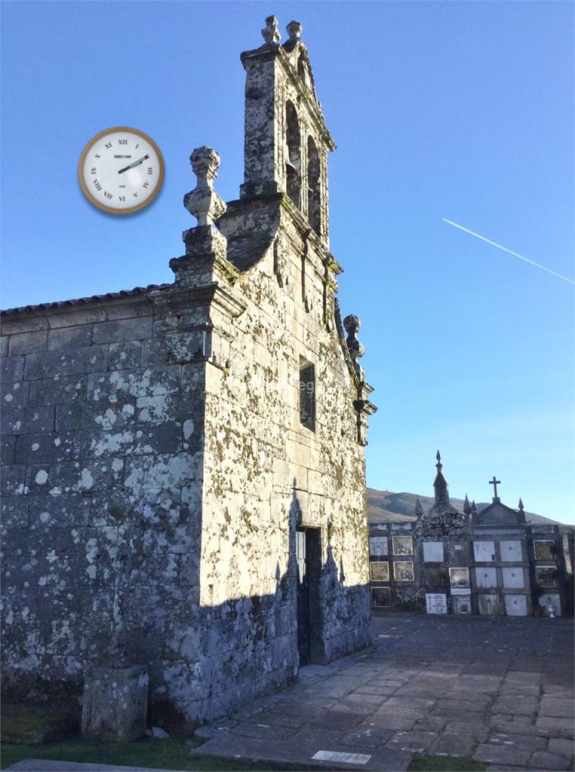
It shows {"hour": 2, "minute": 10}
